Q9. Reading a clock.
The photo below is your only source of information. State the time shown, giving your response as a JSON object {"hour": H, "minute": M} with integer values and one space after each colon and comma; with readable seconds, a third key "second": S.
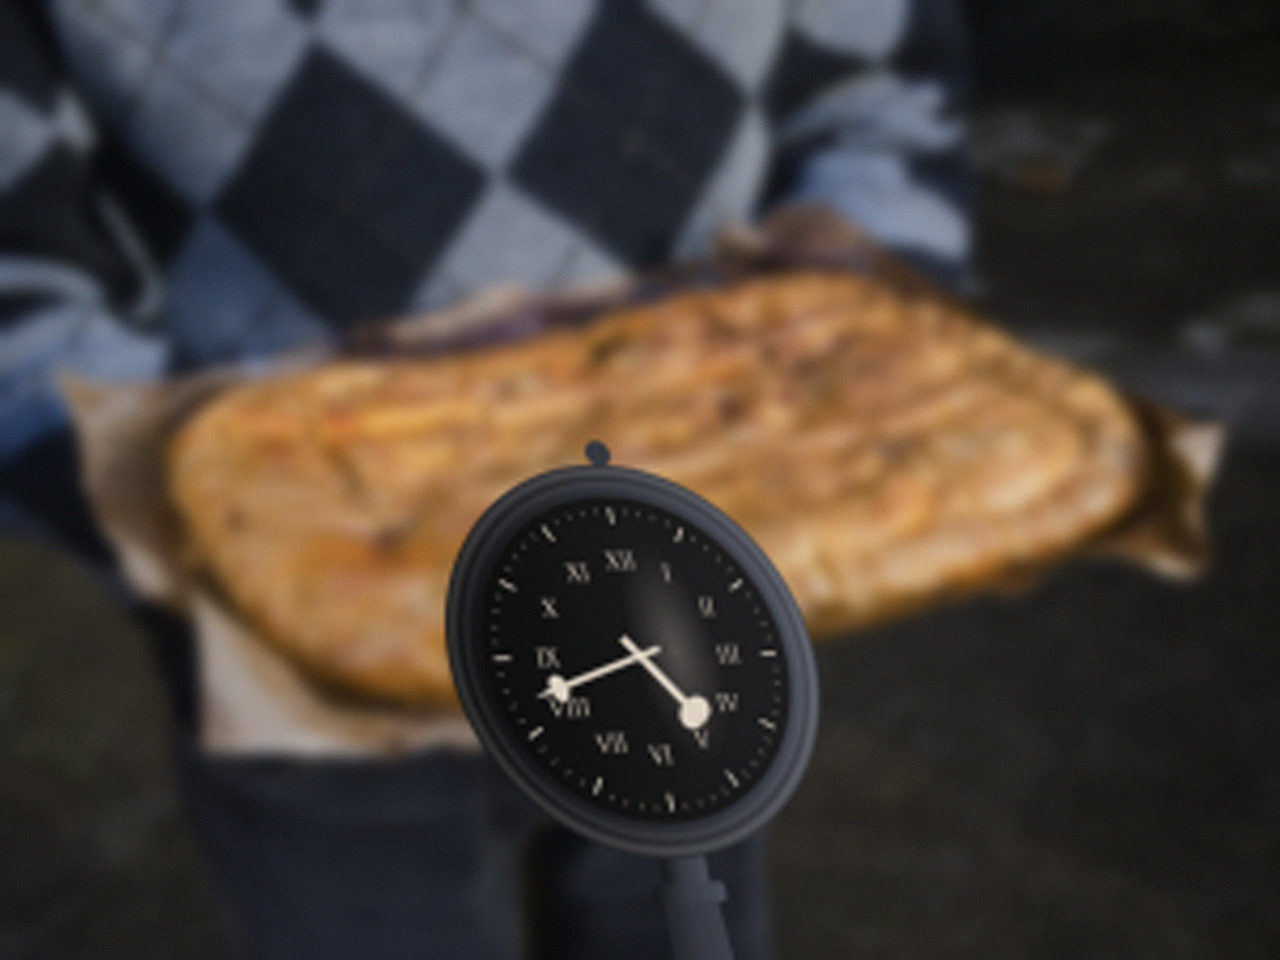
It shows {"hour": 4, "minute": 42}
